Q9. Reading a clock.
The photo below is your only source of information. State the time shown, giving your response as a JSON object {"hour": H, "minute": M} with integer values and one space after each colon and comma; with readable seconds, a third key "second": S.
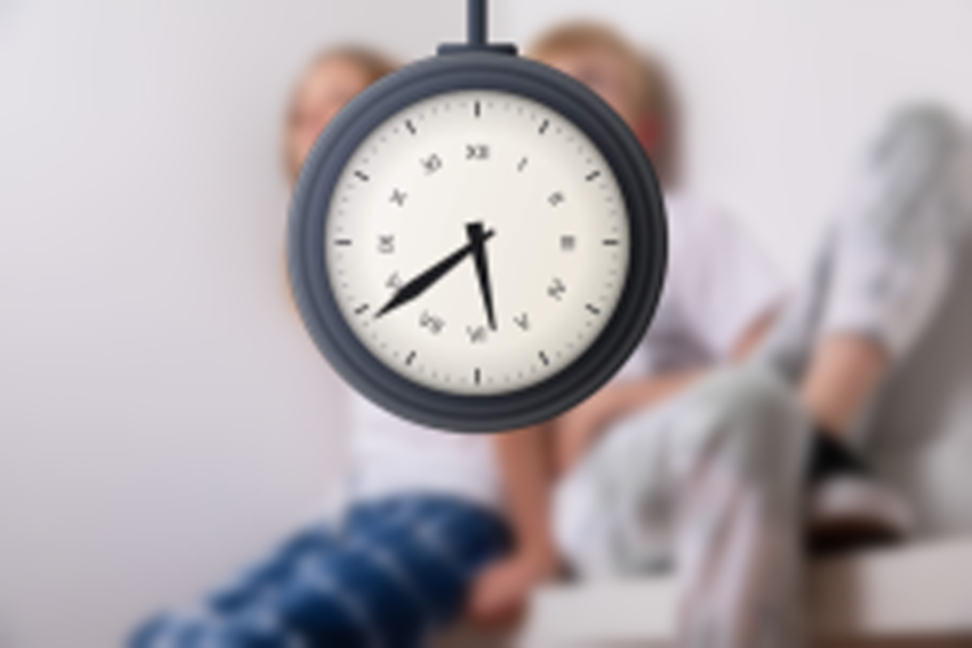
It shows {"hour": 5, "minute": 39}
